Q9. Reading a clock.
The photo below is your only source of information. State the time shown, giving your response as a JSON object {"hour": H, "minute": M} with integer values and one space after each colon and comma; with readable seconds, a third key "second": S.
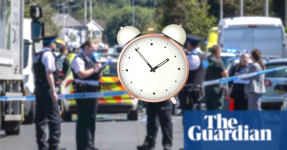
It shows {"hour": 1, "minute": 54}
